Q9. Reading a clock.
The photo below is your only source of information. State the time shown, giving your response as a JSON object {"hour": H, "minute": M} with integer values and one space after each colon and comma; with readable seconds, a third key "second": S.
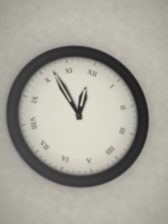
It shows {"hour": 11, "minute": 52}
